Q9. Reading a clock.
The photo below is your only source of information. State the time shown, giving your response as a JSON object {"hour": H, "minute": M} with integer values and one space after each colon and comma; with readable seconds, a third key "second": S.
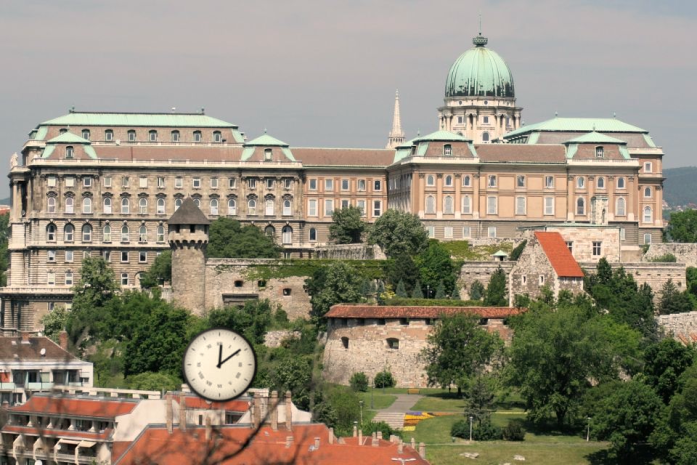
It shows {"hour": 12, "minute": 9}
